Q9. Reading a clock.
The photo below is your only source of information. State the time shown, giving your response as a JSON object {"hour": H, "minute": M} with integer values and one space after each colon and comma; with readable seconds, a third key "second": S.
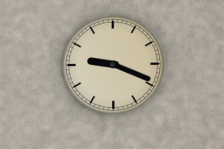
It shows {"hour": 9, "minute": 19}
